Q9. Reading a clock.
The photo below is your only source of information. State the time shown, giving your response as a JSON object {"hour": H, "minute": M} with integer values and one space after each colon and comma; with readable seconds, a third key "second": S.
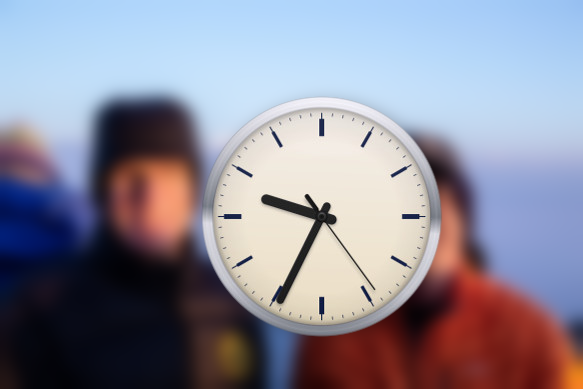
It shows {"hour": 9, "minute": 34, "second": 24}
